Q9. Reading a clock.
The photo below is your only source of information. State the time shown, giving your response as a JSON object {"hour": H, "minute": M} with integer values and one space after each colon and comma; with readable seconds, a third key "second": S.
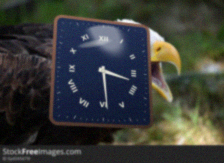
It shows {"hour": 3, "minute": 29}
